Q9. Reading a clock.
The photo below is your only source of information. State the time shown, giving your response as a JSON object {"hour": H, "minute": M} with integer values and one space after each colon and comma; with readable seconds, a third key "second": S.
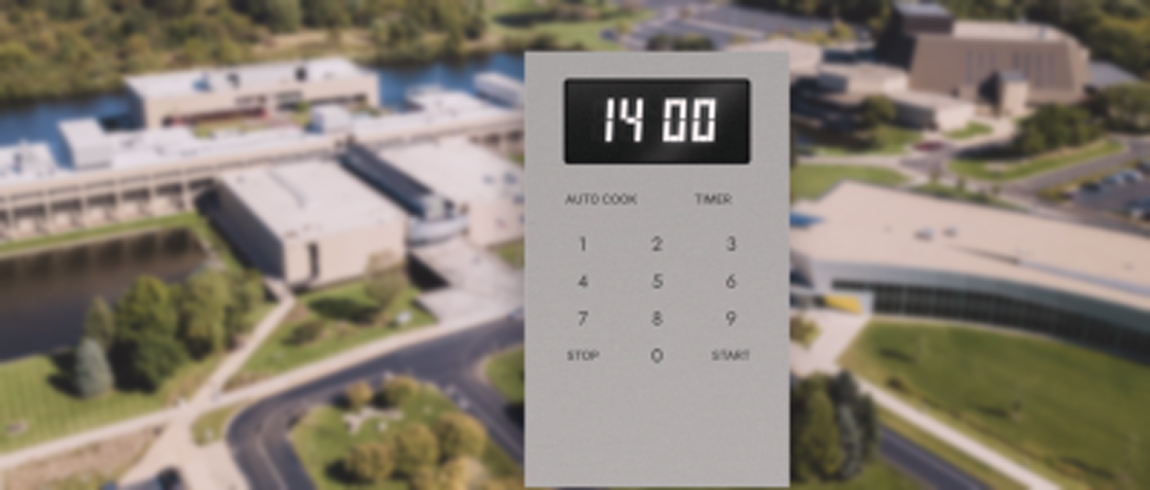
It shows {"hour": 14, "minute": 0}
